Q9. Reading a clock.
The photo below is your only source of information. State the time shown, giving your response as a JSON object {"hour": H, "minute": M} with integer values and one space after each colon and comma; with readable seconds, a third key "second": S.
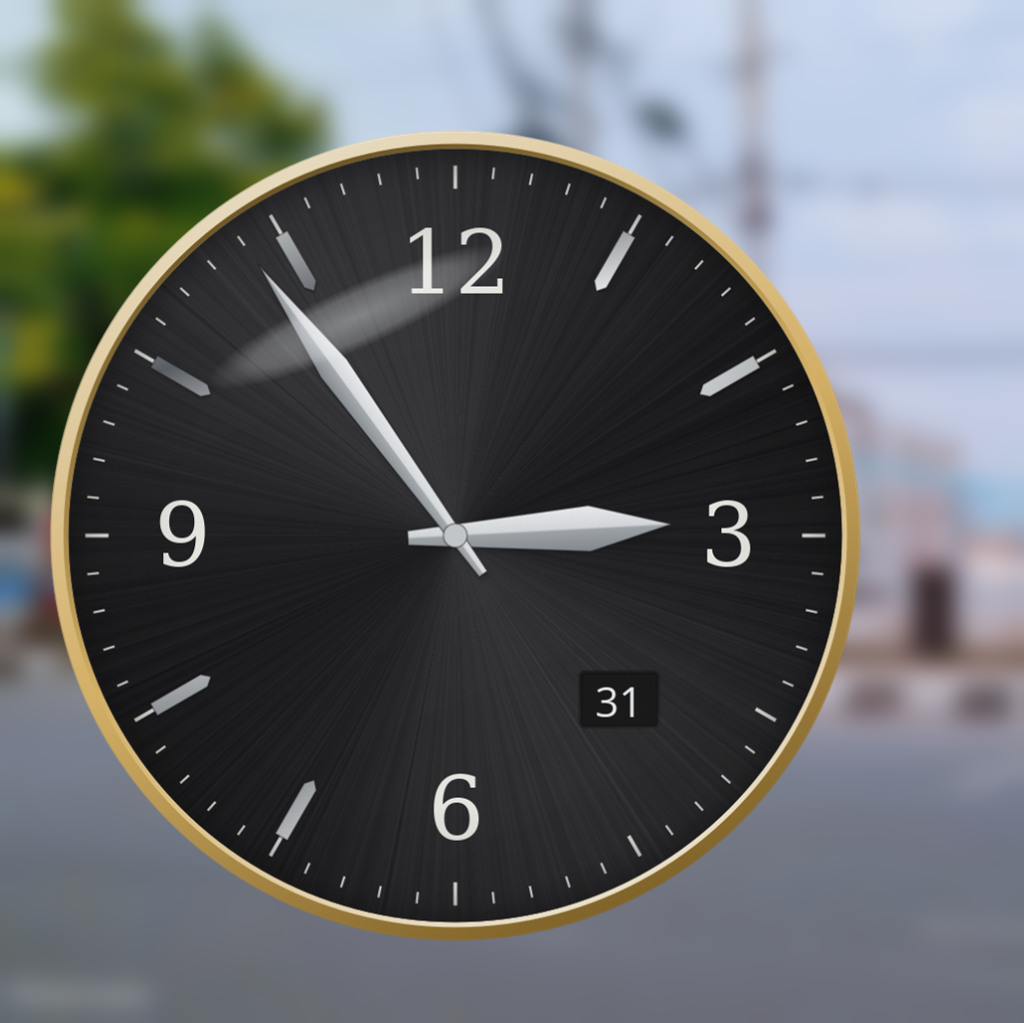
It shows {"hour": 2, "minute": 54}
